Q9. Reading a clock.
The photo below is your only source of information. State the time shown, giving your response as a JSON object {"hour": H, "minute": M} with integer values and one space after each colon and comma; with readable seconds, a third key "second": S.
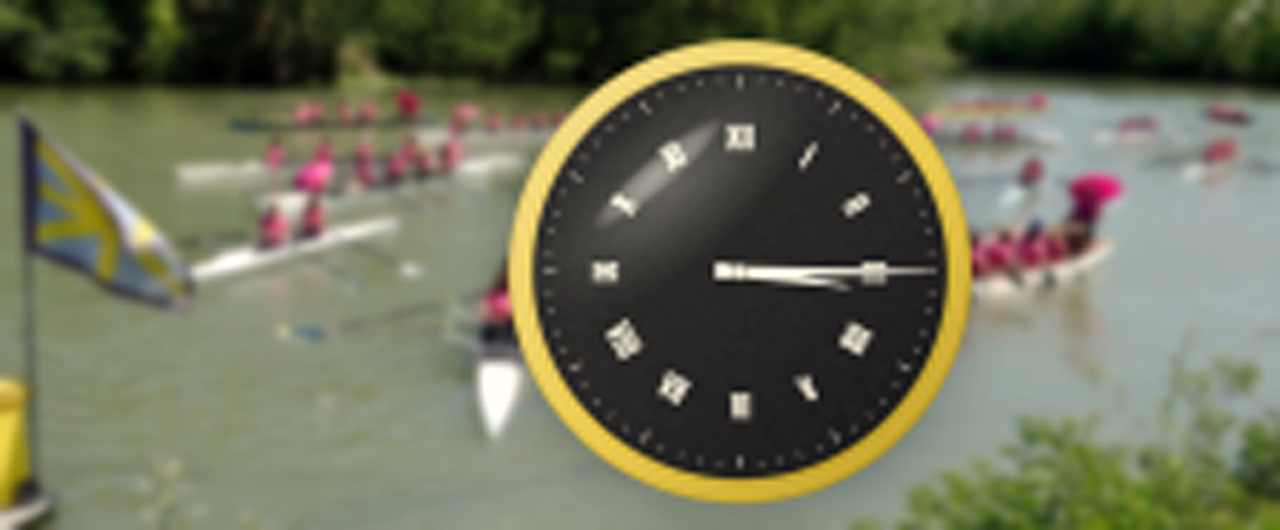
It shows {"hour": 3, "minute": 15}
